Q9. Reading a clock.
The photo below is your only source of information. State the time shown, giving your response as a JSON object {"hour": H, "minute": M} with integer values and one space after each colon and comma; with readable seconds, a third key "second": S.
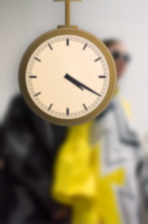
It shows {"hour": 4, "minute": 20}
